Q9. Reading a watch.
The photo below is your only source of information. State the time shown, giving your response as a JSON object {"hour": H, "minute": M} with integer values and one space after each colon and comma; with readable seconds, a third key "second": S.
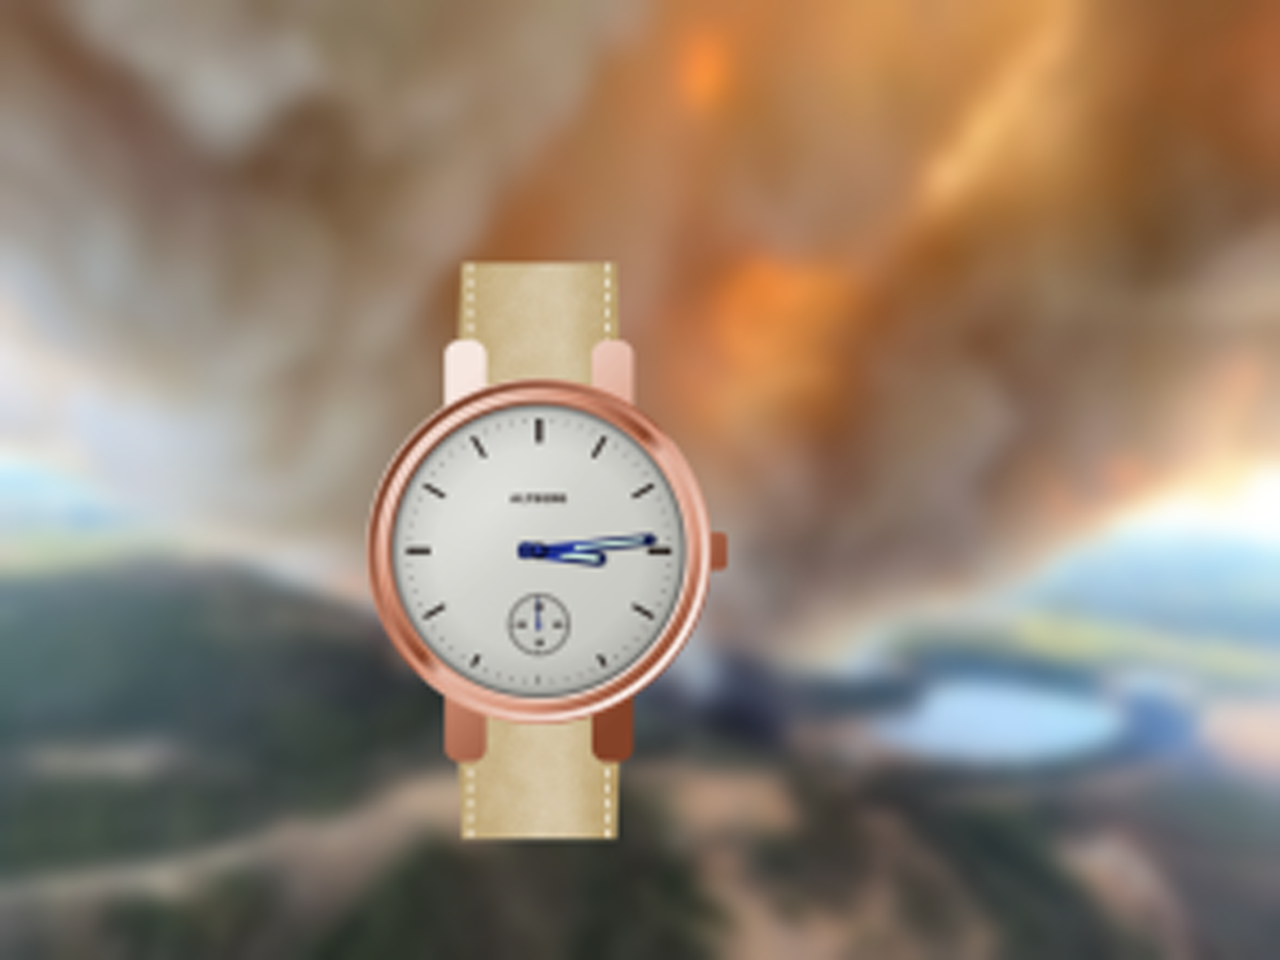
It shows {"hour": 3, "minute": 14}
